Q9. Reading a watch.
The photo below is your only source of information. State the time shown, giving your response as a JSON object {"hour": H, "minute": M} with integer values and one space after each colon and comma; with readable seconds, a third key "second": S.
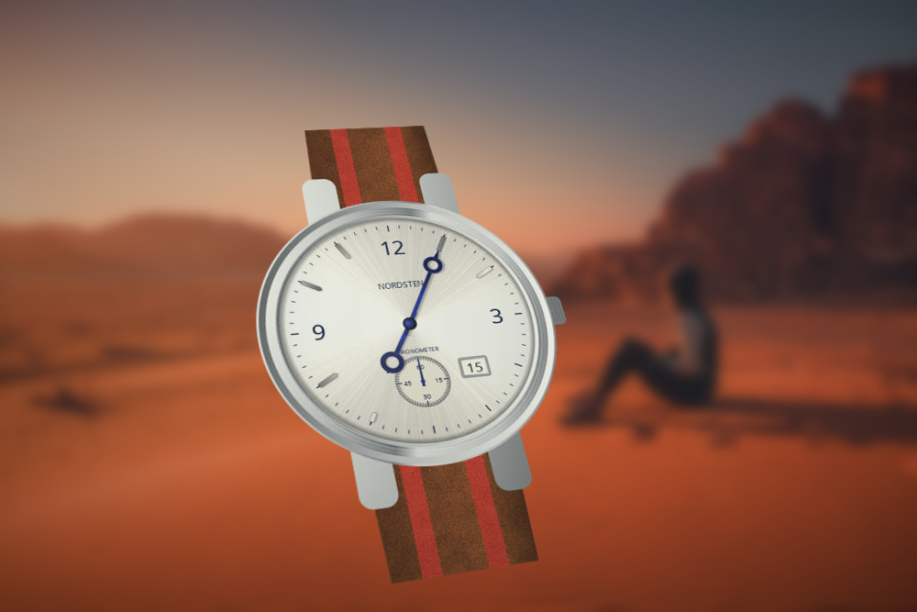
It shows {"hour": 7, "minute": 5}
